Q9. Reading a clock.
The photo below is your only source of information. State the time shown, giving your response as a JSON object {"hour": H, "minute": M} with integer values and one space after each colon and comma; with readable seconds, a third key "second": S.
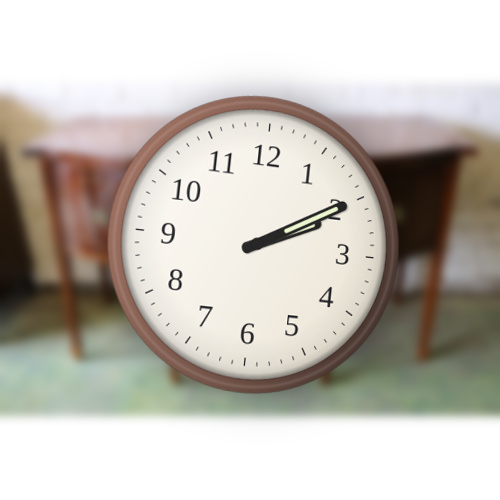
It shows {"hour": 2, "minute": 10}
